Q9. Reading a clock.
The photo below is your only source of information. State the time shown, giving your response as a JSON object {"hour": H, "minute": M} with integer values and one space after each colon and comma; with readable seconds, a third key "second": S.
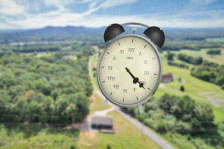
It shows {"hour": 4, "minute": 21}
